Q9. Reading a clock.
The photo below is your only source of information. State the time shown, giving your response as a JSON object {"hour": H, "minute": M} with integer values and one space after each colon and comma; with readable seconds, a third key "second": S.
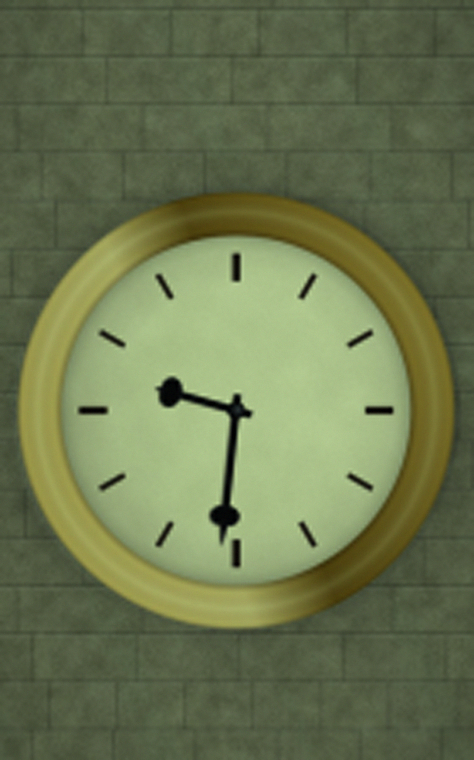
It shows {"hour": 9, "minute": 31}
